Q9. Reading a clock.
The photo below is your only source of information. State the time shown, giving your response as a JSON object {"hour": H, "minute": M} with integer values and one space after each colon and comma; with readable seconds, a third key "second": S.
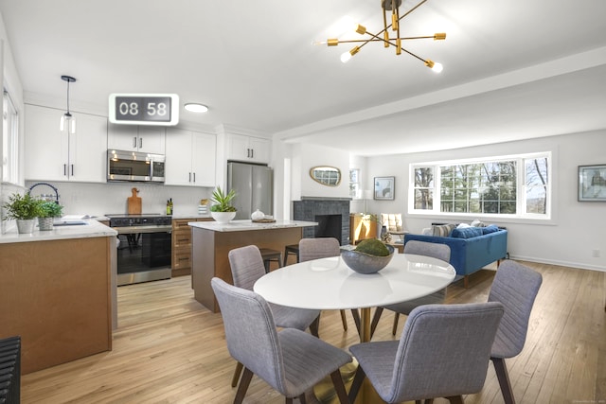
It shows {"hour": 8, "minute": 58}
